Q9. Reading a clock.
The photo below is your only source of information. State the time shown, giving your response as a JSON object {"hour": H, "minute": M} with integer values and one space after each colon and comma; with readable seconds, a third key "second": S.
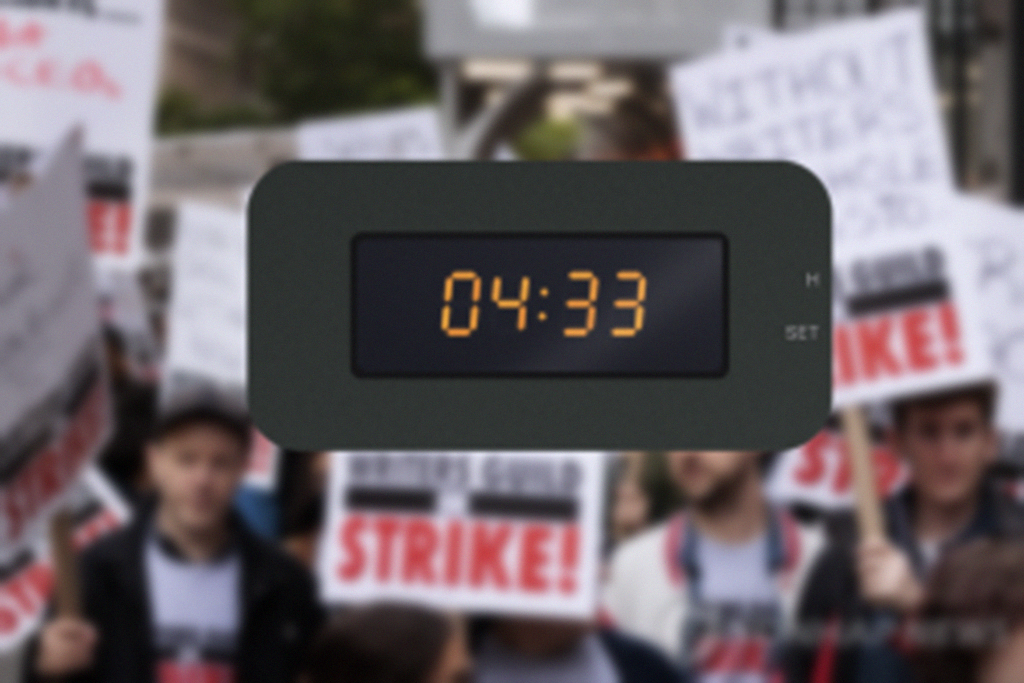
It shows {"hour": 4, "minute": 33}
